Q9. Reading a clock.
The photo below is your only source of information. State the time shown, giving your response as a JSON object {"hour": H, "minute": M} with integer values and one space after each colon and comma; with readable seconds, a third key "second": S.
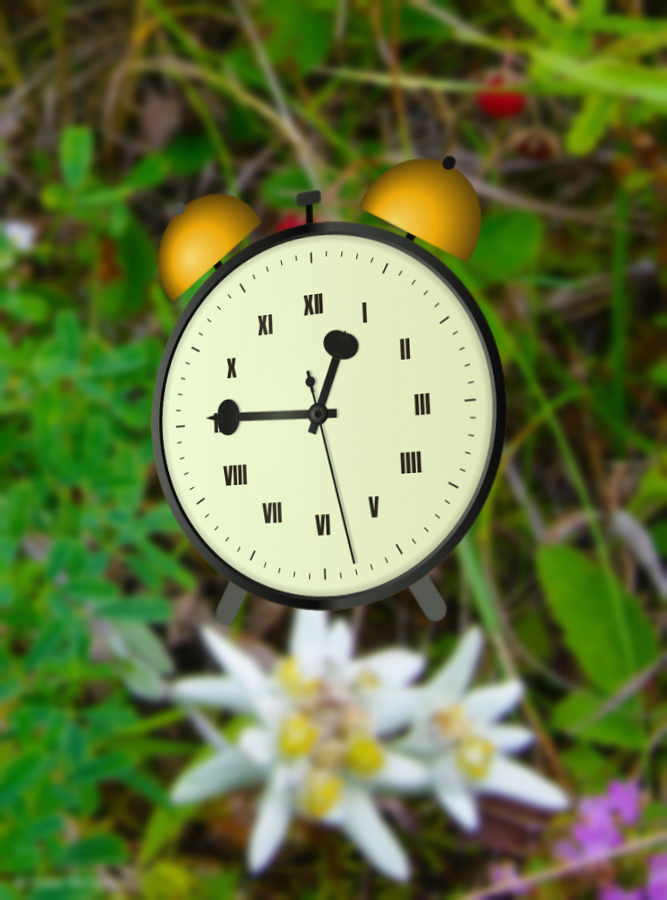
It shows {"hour": 12, "minute": 45, "second": 28}
